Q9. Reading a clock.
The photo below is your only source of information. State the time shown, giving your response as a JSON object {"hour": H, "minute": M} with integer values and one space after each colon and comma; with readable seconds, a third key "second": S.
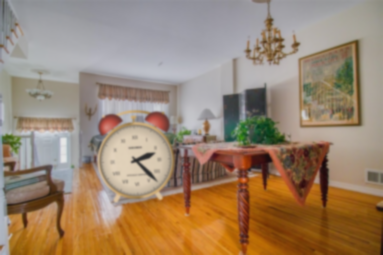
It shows {"hour": 2, "minute": 23}
